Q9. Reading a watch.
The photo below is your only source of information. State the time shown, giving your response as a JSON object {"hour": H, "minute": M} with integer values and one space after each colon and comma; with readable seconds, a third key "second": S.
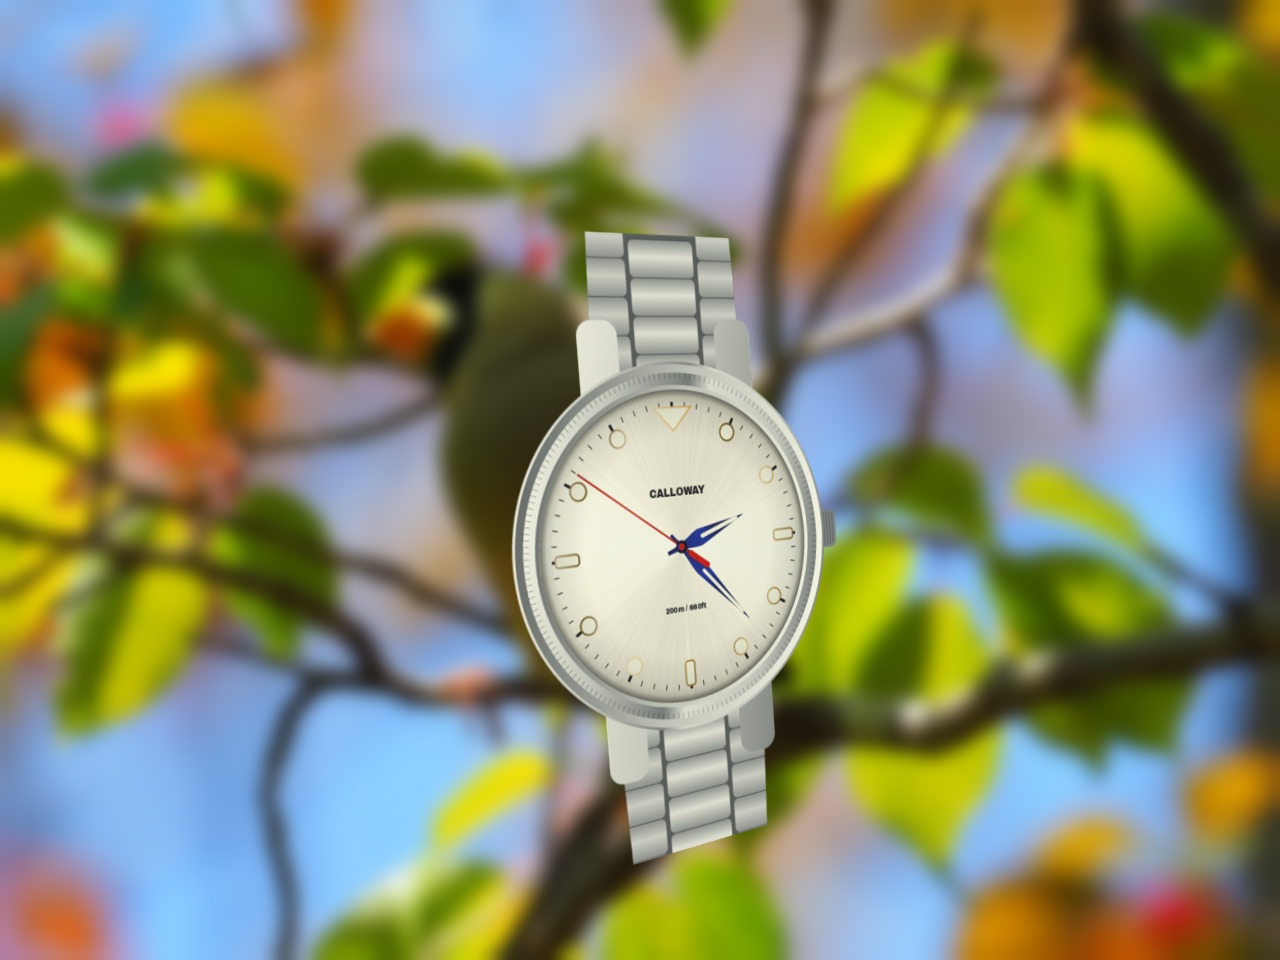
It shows {"hour": 2, "minute": 22, "second": 51}
